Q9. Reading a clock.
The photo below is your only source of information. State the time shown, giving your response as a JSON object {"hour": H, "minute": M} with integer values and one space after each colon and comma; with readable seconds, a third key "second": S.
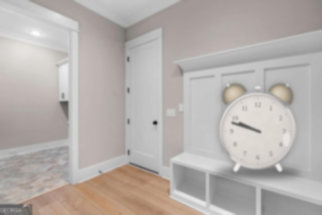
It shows {"hour": 9, "minute": 48}
